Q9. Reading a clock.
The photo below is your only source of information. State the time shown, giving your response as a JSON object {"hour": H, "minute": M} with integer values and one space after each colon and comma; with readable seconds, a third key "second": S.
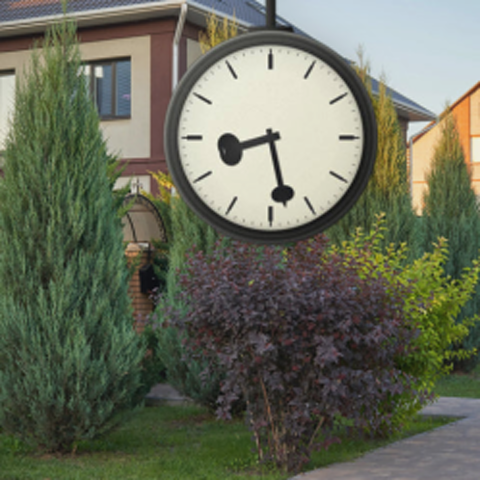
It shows {"hour": 8, "minute": 28}
